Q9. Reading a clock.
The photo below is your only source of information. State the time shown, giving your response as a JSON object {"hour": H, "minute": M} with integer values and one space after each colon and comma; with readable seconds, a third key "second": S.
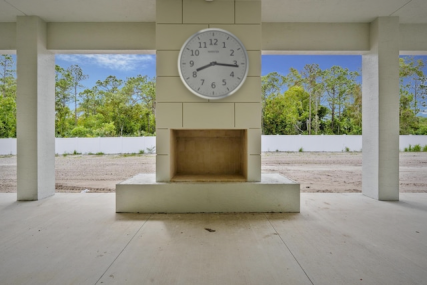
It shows {"hour": 8, "minute": 16}
